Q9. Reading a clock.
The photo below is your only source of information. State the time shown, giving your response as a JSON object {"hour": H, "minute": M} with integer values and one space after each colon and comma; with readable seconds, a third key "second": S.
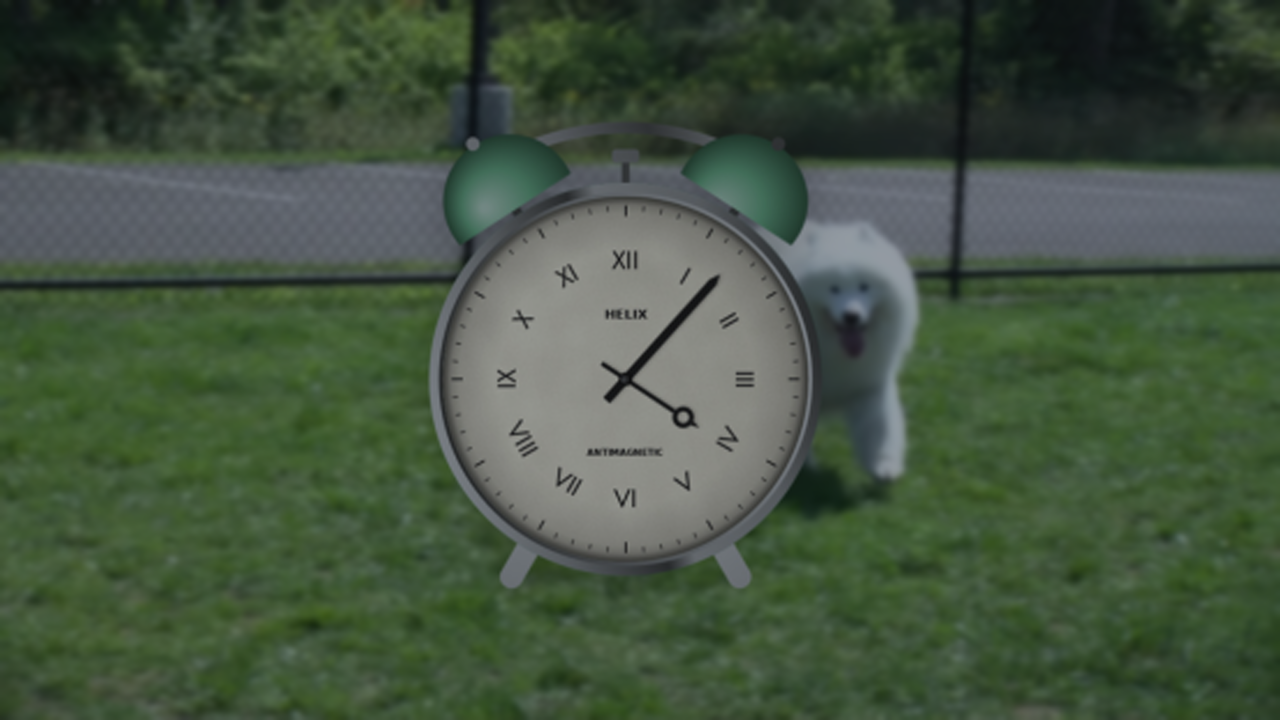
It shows {"hour": 4, "minute": 7}
